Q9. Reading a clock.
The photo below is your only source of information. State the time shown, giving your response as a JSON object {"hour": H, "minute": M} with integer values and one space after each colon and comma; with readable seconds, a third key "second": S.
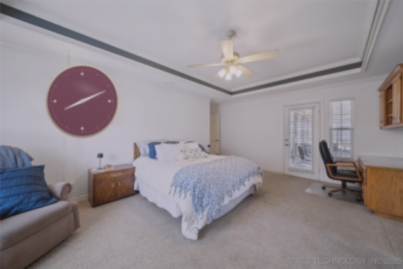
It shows {"hour": 8, "minute": 11}
